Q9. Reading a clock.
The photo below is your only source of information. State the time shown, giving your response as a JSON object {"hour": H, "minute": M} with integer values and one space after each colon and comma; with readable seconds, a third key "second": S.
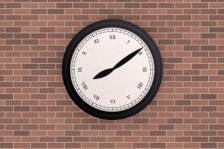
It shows {"hour": 8, "minute": 9}
